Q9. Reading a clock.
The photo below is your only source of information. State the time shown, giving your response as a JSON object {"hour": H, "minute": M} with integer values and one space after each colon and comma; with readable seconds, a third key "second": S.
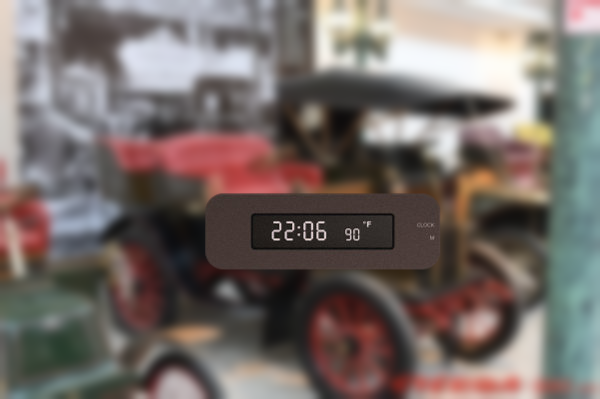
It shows {"hour": 22, "minute": 6}
